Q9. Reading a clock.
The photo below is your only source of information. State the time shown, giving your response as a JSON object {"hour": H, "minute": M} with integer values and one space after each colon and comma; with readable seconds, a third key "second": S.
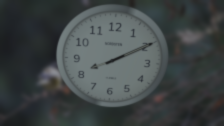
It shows {"hour": 8, "minute": 10}
